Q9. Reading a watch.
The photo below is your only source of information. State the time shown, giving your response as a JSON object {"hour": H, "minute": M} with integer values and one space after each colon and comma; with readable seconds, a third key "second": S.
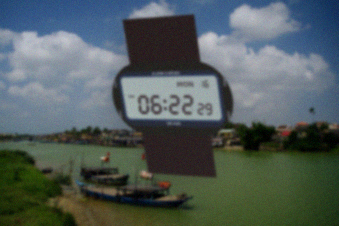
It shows {"hour": 6, "minute": 22}
